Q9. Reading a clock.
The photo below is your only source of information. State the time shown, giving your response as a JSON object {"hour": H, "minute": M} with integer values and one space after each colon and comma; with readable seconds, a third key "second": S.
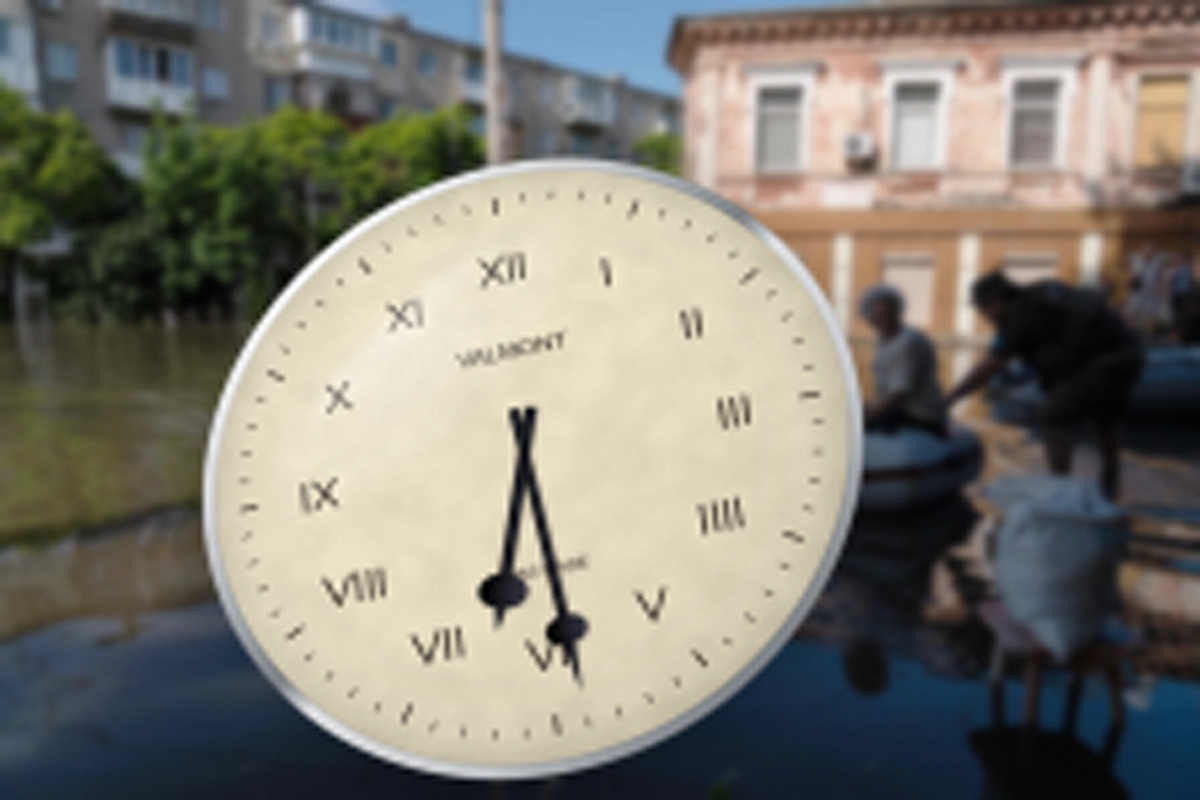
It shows {"hour": 6, "minute": 29}
